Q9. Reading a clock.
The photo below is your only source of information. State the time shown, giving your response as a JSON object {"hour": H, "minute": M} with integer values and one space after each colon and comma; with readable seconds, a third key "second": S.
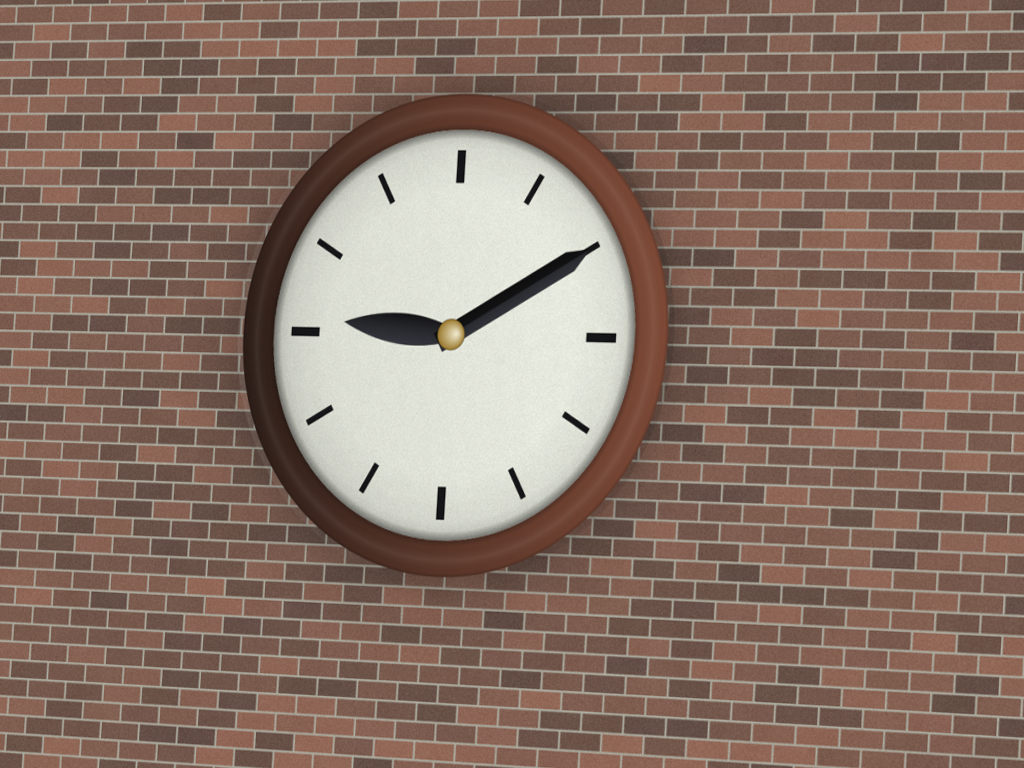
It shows {"hour": 9, "minute": 10}
